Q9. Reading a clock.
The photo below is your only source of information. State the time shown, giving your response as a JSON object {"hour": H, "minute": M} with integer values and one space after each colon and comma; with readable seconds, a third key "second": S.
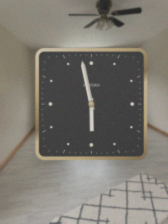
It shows {"hour": 5, "minute": 58}
